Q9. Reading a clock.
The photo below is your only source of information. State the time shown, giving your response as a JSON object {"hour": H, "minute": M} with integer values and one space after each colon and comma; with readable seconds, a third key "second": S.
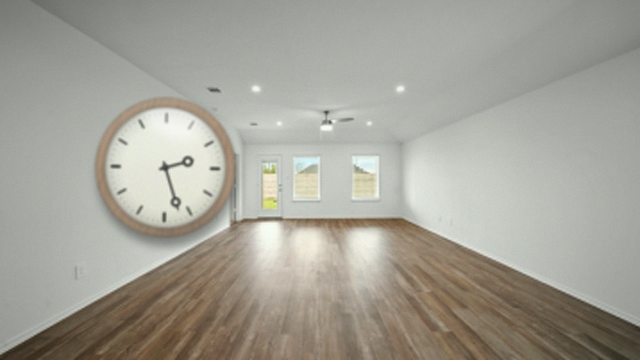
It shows {"hour": 2, "minute": 27}
